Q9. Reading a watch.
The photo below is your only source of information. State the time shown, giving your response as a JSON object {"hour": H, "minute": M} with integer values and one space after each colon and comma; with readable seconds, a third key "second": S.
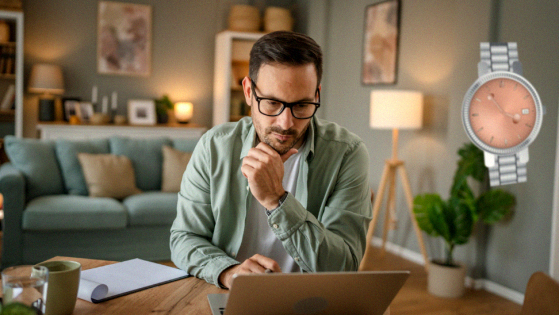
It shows {"hour": 3, "minute": 54}
